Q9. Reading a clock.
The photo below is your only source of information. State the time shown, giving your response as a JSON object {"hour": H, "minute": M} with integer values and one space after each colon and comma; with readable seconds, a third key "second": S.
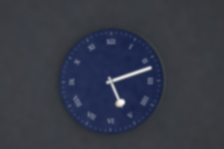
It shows {"hour": 5, "minute": 12}
